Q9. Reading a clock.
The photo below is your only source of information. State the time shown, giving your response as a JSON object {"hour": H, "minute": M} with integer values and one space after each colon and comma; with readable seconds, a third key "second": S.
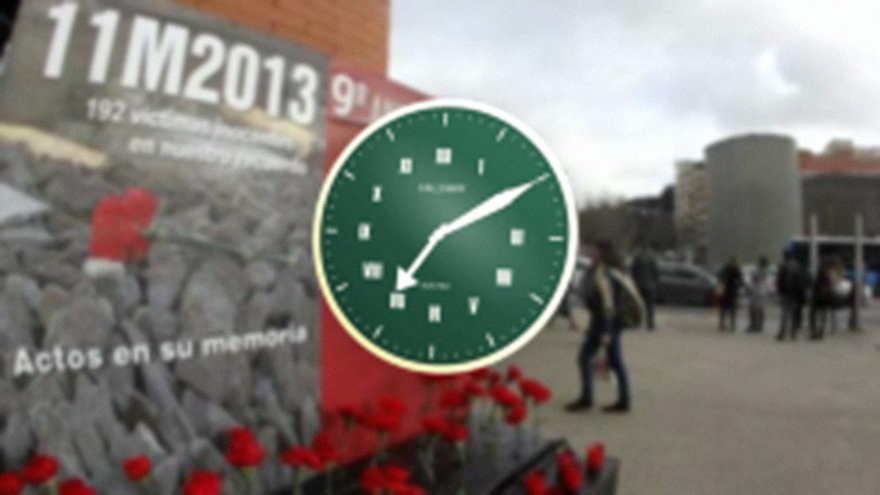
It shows {"hour": 7, "minute": 10}
